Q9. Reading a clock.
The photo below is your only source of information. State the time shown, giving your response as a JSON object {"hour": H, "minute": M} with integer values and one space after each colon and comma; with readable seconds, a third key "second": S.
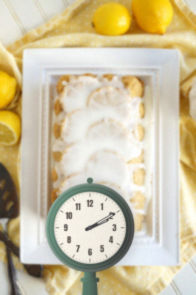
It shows {"hour": 2, "minute": 10}
